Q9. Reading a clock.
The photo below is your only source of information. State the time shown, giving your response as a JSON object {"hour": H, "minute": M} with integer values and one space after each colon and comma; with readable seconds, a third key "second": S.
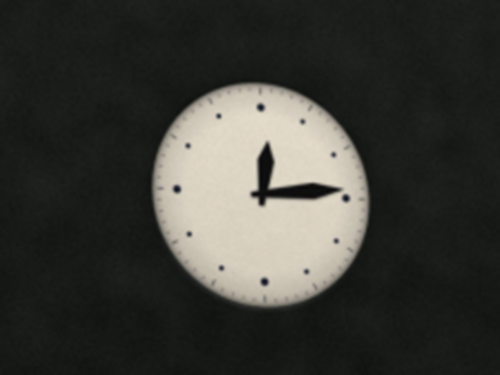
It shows {"hour": 12, "minute": 14}
